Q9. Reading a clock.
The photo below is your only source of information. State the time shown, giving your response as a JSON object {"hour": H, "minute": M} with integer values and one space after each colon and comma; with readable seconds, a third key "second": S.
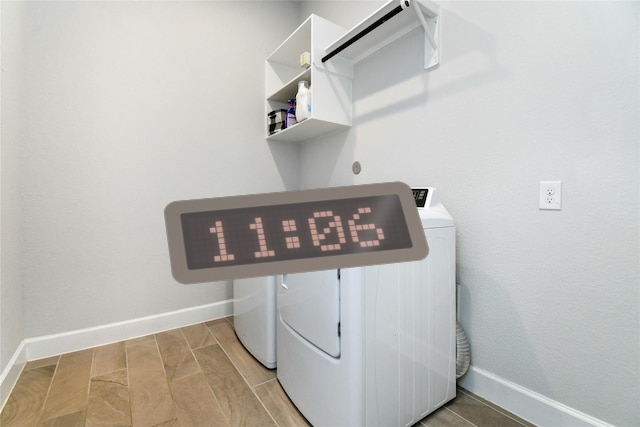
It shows {"hour": 11, "minute": 6}
